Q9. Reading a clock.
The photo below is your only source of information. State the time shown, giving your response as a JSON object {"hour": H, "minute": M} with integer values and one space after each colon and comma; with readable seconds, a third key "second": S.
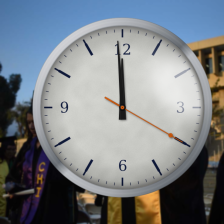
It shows {"hour": 11, "minute": 59, "second": 20}
